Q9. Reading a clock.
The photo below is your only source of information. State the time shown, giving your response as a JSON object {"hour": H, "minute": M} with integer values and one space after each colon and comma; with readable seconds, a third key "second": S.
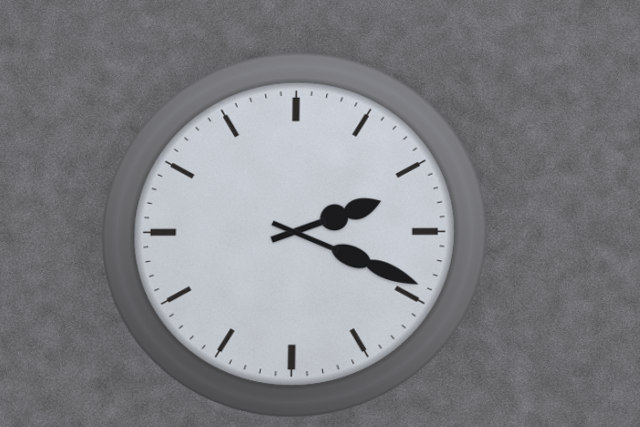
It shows {"hour": 2, "minute": 19}
